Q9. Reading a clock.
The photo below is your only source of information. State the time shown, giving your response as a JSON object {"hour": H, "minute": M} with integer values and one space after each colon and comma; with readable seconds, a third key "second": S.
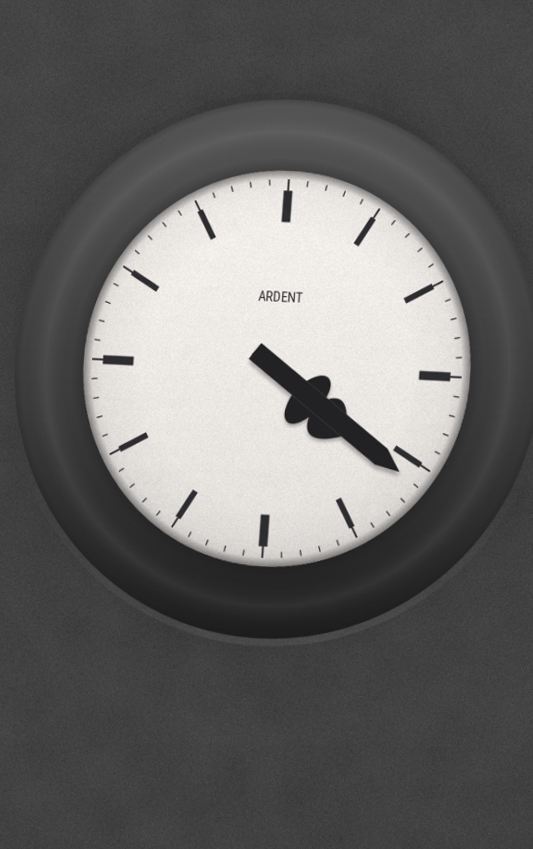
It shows {"hour": 4, "minute": 21}
